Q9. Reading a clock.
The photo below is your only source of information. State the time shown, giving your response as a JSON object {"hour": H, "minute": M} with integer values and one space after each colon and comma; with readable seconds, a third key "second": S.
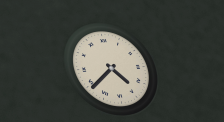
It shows {"hour": 4, "minute": 39}
